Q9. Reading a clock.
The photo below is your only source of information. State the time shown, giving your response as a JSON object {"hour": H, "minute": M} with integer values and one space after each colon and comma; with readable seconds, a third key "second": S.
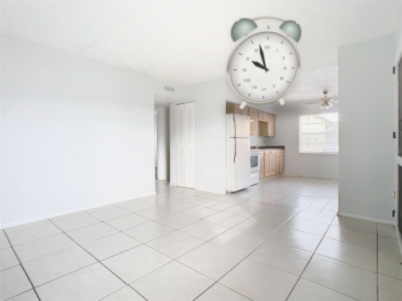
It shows {"hour": 9, "minute": 57}
